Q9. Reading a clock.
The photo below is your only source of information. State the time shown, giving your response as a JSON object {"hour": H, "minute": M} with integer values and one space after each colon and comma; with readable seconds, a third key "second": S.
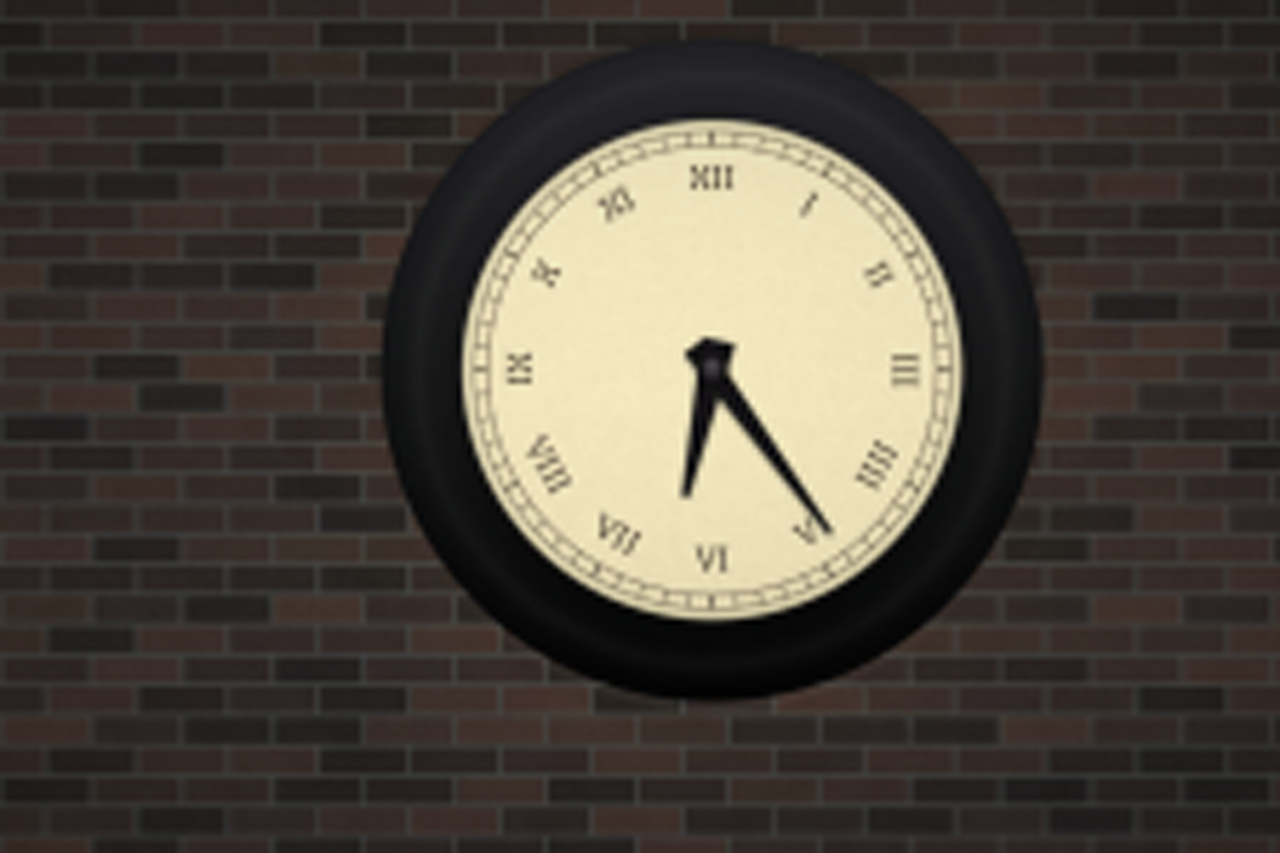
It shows {"hour": 6, "minute": 24}
